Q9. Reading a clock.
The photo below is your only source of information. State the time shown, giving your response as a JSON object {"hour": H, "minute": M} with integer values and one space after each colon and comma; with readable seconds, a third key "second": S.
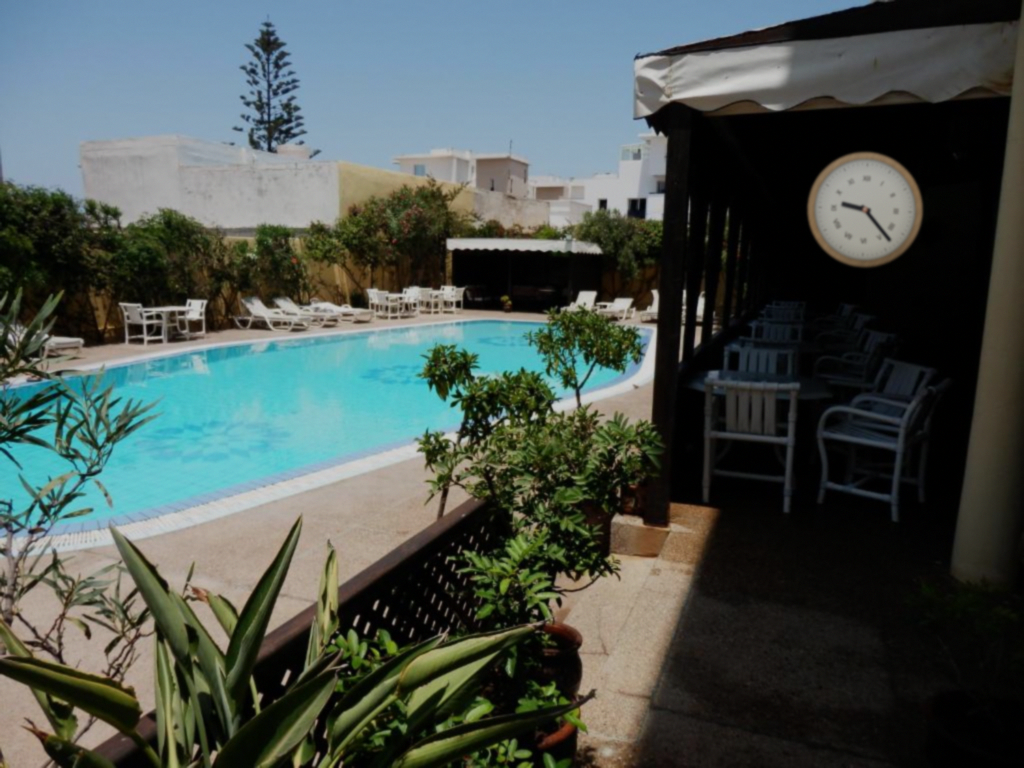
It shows {"hour": 9, "minute": 23}
